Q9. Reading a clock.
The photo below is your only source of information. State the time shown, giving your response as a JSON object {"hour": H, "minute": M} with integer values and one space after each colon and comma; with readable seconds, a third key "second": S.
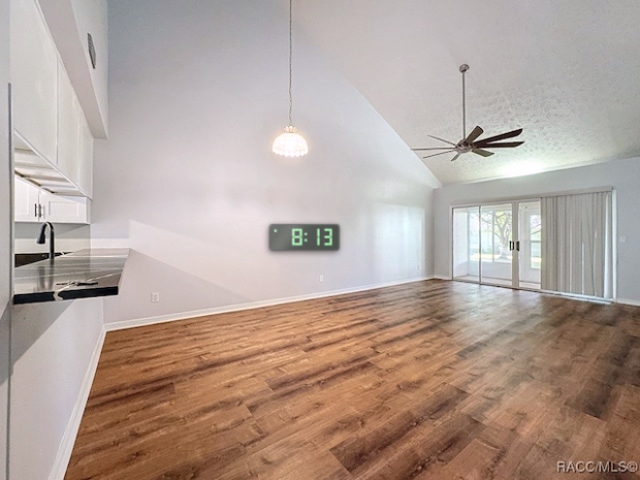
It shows {"hour": 8, "minute": 13}
